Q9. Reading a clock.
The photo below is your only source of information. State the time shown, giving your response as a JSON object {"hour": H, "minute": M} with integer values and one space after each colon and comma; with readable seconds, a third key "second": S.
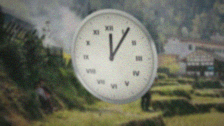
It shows {"hour": 12, "minute": 6}
